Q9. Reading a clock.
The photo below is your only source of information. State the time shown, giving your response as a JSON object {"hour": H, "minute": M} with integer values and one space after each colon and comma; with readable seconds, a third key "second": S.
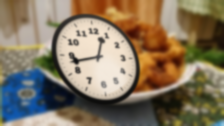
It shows {"hour": 12, "minute": 43}
